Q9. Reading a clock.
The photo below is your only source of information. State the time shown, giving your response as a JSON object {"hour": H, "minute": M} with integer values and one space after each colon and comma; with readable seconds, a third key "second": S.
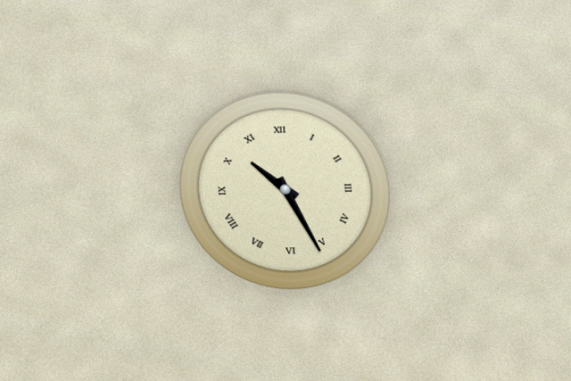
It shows {"hour": 10, "minute": 26}
